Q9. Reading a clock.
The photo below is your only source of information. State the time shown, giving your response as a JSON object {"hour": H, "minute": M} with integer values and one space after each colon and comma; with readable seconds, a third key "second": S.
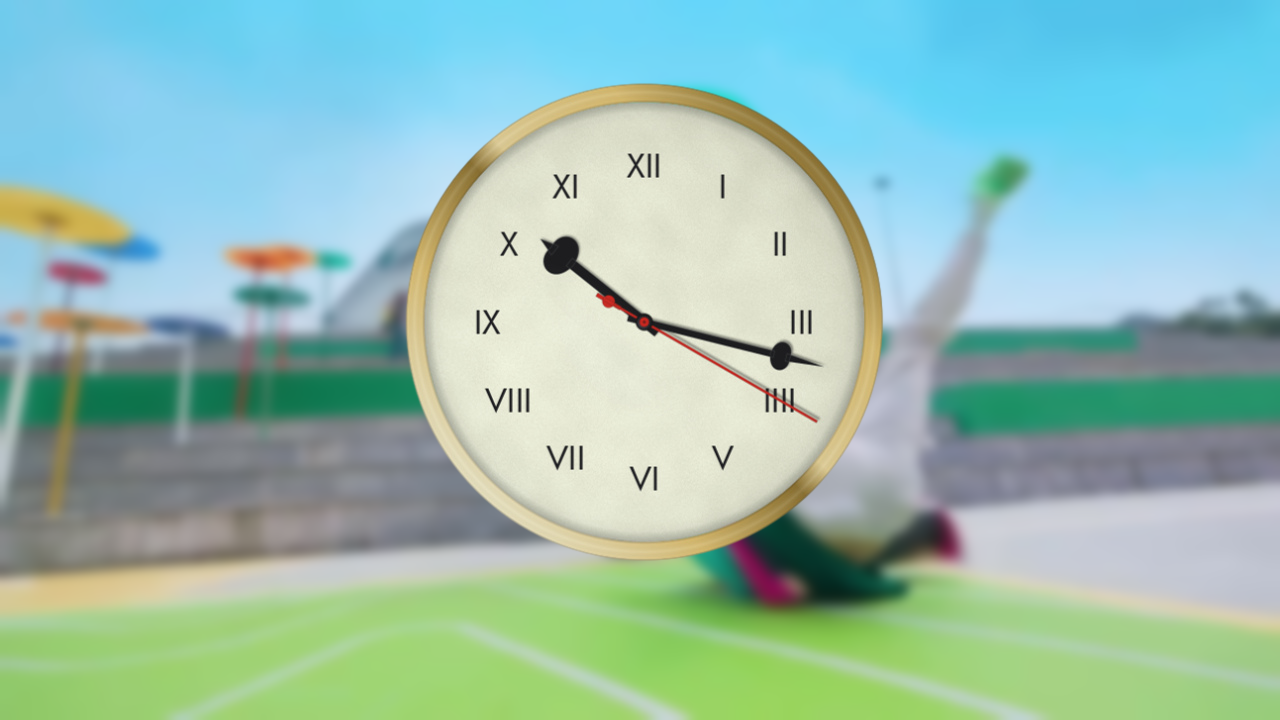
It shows {"hour": 10, "minute": 17, "second": 20}
